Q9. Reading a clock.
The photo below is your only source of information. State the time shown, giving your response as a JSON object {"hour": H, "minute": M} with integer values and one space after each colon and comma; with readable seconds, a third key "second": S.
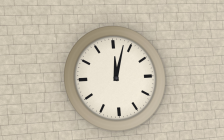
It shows {"hour": 12, "minute": 3}
